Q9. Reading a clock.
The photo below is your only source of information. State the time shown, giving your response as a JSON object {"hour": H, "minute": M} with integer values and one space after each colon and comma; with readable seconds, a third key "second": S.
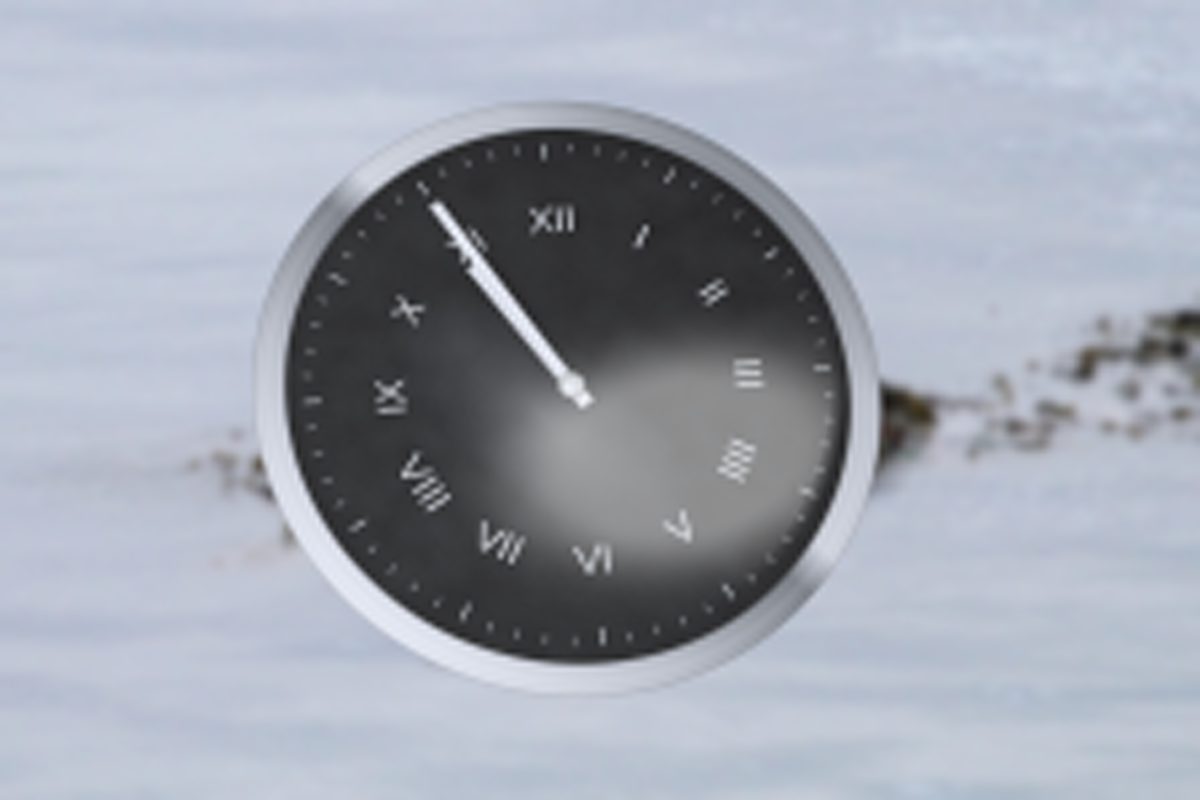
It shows {"hour": 10, "minute": 55}
